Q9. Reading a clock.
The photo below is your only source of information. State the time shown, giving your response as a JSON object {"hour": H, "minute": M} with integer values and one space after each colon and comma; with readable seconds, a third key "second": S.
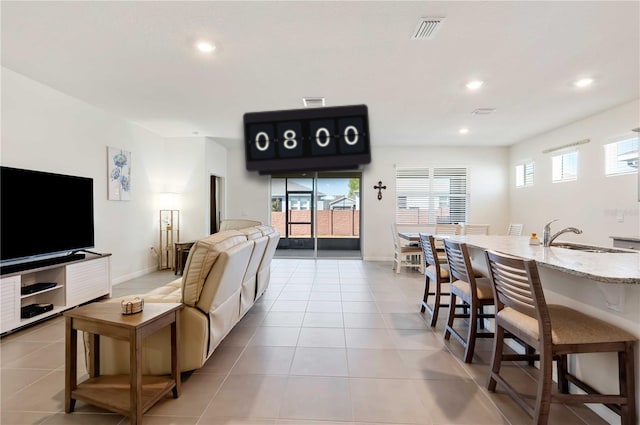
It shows {"hour": 8, "minute": 0}
